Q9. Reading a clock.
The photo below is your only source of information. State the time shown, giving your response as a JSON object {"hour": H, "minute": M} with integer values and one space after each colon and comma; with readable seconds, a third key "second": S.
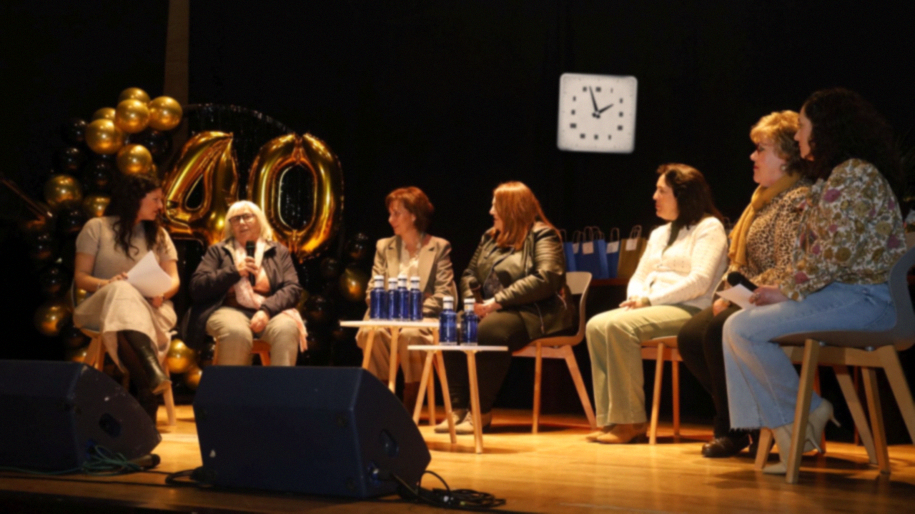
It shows {"hour": 1, "minute": 57}
